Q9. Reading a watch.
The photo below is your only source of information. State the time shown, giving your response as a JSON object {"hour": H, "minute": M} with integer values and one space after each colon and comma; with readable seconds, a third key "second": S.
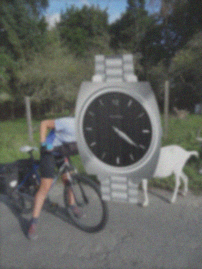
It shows {"hour": 4, "minute": 21}
